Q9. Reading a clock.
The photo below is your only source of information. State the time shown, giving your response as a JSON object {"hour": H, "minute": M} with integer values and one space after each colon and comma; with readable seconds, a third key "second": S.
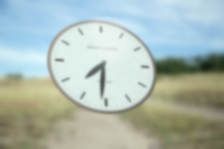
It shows {"hour": 7, "minute": 31}
